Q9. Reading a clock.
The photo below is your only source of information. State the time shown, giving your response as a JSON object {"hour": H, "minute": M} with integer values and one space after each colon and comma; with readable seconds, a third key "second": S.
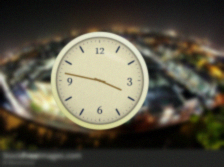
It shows {"hour": 3, "minute": 47}
